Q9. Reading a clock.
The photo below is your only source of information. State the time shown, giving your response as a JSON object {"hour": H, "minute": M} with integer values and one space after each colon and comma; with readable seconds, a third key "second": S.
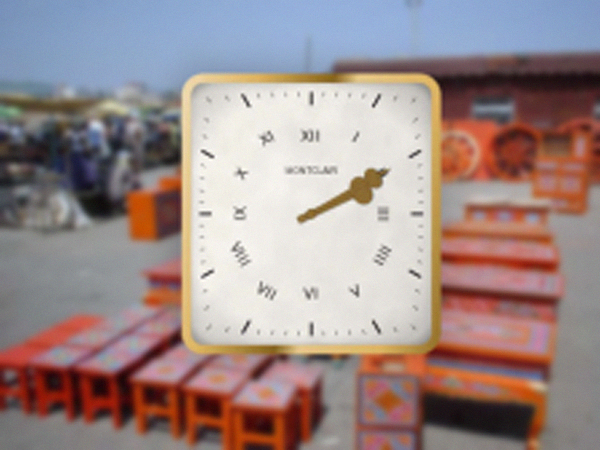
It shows {"hour": 2, "minute": 10}
